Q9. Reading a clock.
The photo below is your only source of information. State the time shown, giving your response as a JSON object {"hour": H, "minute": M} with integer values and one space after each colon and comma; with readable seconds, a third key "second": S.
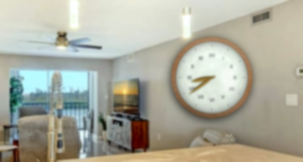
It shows {"hour": 8, "minute": 39}
